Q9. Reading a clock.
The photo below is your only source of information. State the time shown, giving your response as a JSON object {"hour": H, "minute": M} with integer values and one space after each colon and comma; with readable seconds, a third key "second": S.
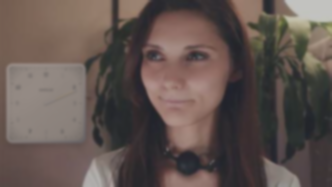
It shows {"hour": 2, "minute": 11}
